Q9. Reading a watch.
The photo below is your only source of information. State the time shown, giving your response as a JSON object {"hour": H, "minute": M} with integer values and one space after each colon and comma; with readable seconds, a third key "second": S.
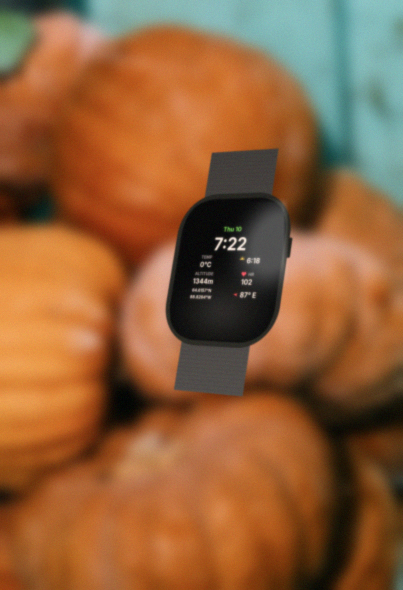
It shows {"hour": 7, "minute": 22}
